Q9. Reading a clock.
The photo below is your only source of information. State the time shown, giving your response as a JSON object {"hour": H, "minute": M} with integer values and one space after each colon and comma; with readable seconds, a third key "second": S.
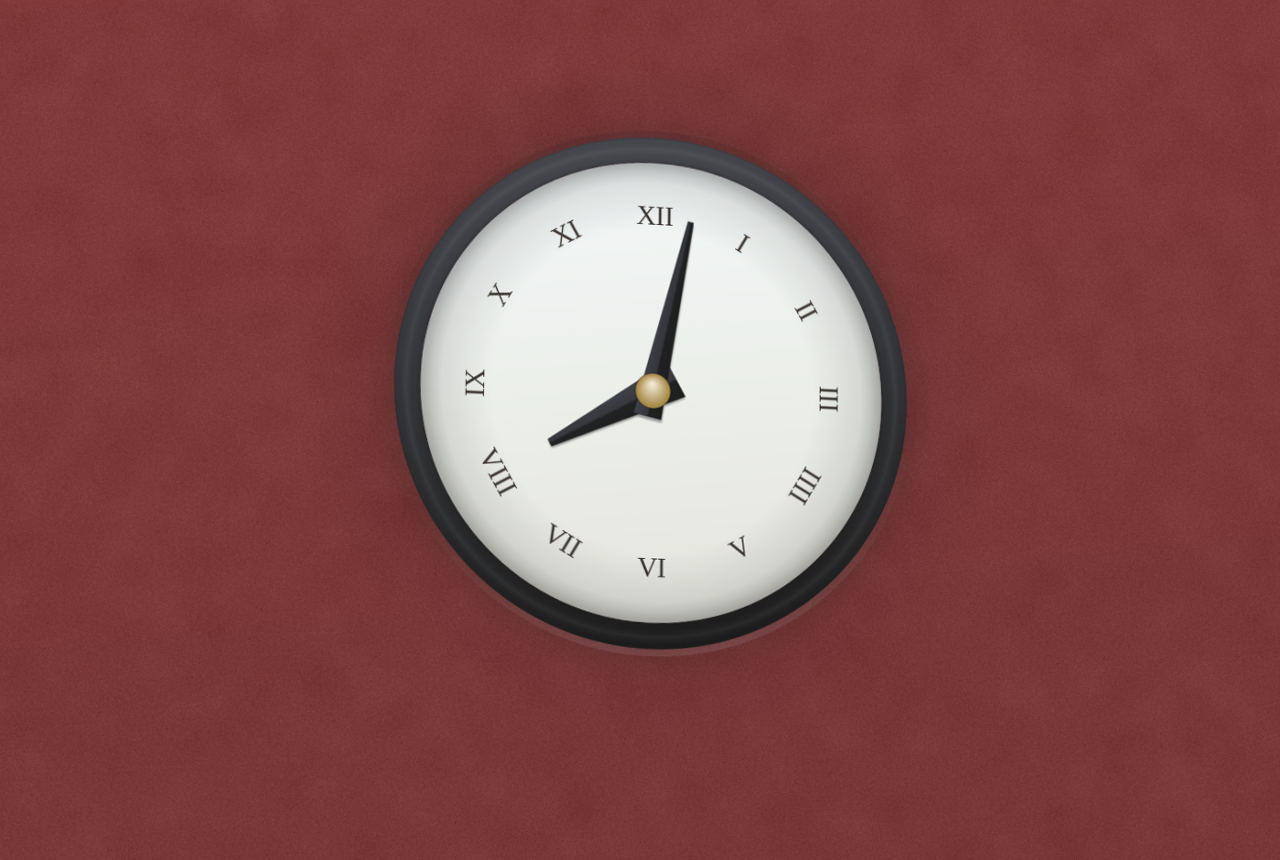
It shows {"hour": 8, "minute": 2}
